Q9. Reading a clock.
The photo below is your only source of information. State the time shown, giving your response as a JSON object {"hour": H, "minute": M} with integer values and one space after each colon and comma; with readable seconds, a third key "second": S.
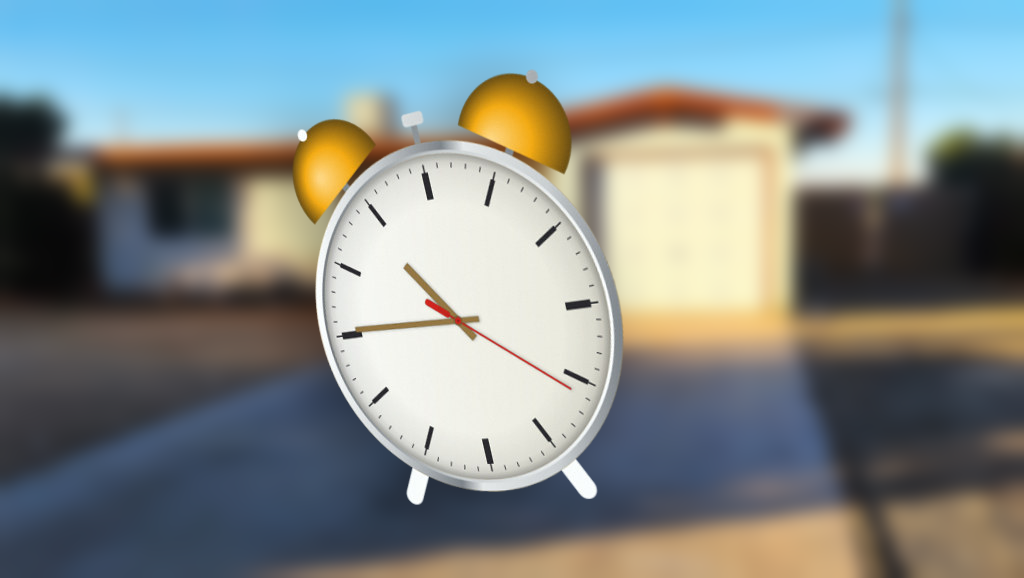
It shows {"hour": 10, "minute": 45, "second": 21}
